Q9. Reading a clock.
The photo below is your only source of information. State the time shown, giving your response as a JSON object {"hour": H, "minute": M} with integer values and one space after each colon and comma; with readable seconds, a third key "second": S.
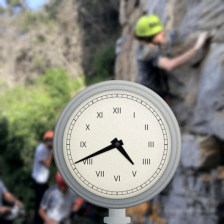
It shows {"hour": 4, "minute": 41}
